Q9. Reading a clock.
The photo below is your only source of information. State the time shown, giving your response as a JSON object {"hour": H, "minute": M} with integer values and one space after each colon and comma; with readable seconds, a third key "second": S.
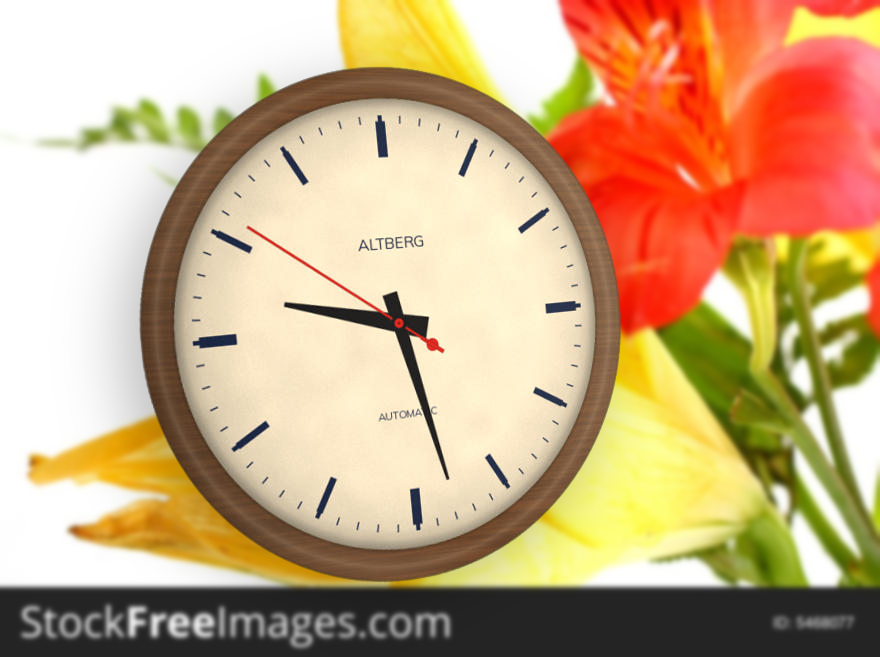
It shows {"hour": 9, "minute": 27, "second": 51}
